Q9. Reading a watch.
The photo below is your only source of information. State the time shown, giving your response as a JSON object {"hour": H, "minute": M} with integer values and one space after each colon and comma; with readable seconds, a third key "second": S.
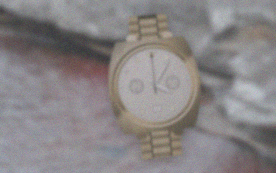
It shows {"hour": 4, "minute": 6}
